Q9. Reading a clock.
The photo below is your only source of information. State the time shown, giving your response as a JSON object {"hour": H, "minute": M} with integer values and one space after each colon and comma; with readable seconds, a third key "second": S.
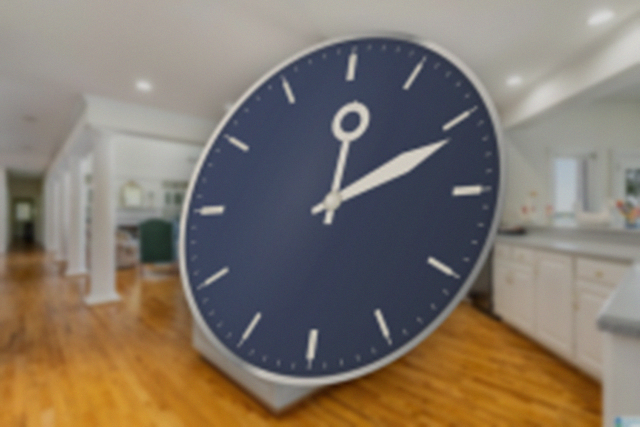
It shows {"hour": 12, "minute": 11}
